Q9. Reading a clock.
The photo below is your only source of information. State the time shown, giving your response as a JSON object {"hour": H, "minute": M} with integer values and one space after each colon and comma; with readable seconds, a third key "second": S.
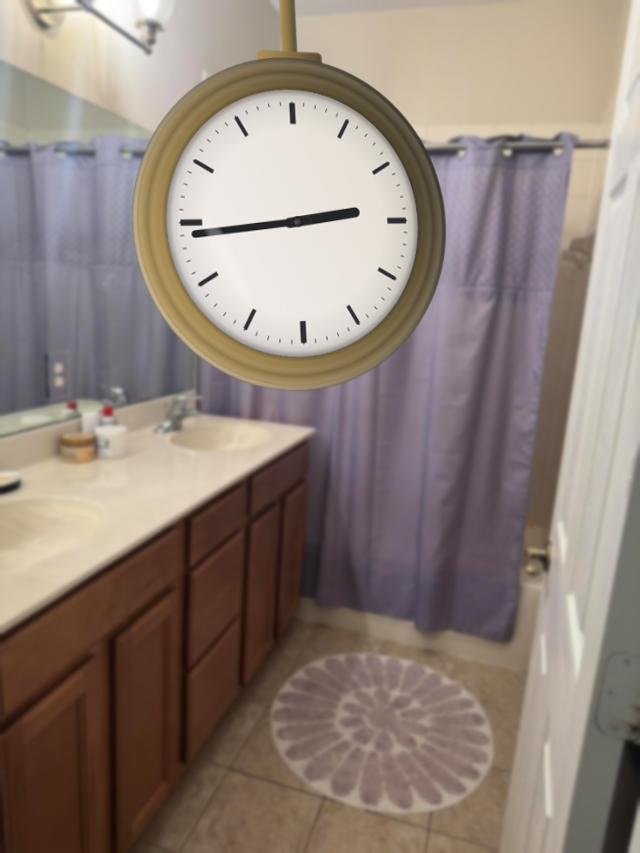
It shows {"hour": 2, "minute": 44}
